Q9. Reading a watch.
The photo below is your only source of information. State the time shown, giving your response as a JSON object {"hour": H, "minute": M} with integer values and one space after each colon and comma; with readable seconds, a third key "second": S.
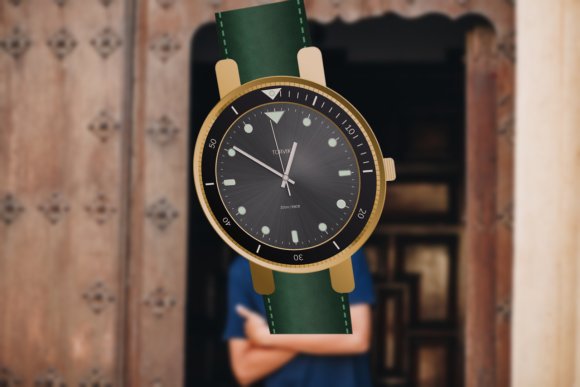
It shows {"hour": 12, "minute": 50, "second": 59}
